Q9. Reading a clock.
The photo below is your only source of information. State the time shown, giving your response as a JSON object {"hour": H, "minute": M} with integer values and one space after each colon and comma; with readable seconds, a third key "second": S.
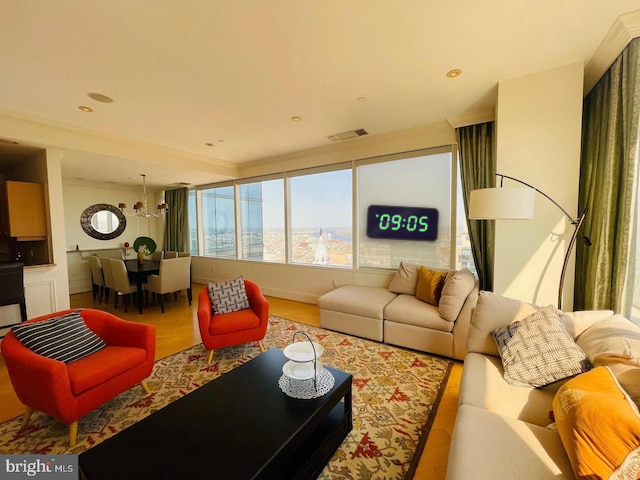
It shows {"hour": 9, "minute": 5}
